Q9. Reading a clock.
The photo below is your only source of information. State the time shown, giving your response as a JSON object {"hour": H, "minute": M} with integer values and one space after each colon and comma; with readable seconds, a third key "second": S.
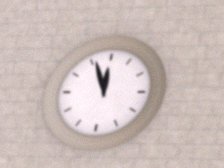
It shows {"hour": 11, "minute": 56}
